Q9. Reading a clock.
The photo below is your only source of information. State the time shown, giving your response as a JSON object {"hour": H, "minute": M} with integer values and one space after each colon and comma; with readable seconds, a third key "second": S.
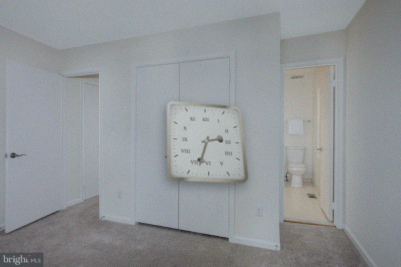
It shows {"hour": 2, "minute": 33}
